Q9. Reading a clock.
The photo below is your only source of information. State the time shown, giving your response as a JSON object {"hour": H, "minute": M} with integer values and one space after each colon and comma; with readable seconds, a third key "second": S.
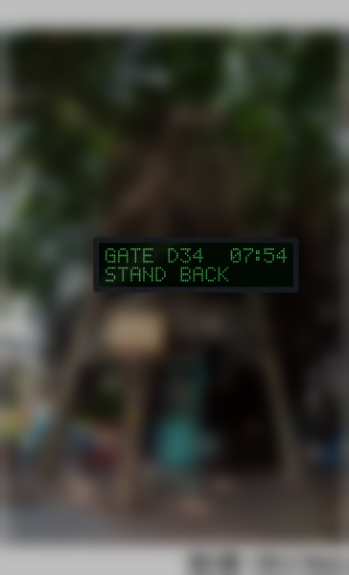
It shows {"hour": 7, "minute": 54}
